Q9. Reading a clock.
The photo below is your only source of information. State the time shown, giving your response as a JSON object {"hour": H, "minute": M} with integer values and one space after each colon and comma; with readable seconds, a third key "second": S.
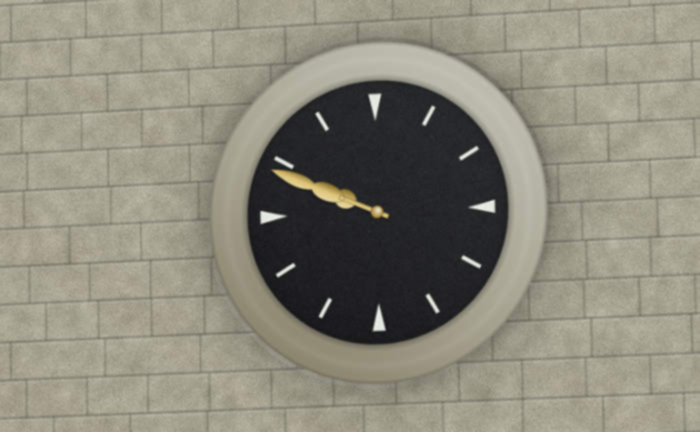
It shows {"hour": 9, "minute": 49}
